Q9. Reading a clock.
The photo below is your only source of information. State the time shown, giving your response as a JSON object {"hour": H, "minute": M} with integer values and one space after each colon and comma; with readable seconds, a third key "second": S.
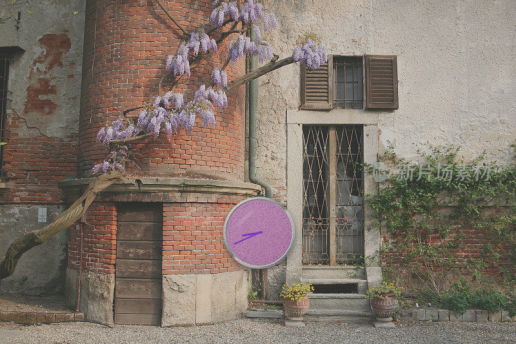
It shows {"hour": 8, "minute": 41}
